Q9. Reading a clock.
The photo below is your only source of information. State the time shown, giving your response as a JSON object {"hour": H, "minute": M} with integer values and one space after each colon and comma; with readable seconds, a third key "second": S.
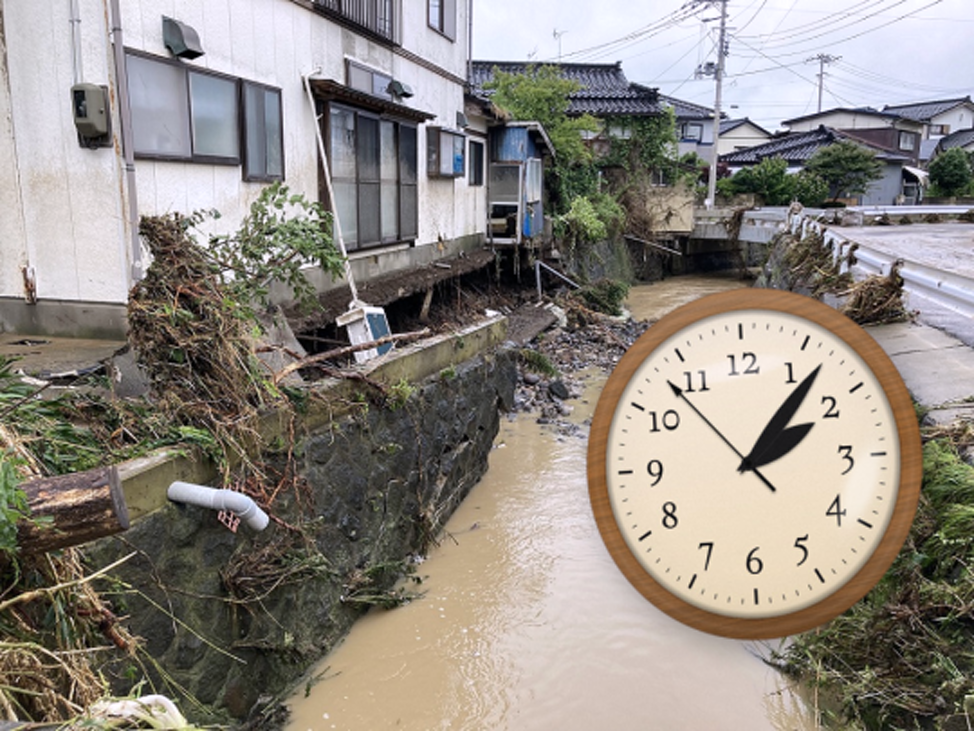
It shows {"hour": 2, "minute": 6, "second": 53}
